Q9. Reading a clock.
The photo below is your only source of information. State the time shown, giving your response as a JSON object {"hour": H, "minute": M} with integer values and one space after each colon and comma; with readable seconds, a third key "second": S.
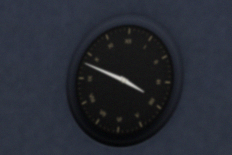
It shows {"hour": 3, "minute": 48}
